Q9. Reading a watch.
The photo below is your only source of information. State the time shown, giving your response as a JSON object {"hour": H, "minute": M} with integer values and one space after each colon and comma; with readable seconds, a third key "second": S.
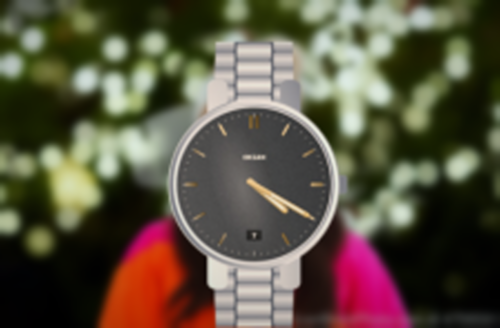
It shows {"hour": 4, "minute": 20}
